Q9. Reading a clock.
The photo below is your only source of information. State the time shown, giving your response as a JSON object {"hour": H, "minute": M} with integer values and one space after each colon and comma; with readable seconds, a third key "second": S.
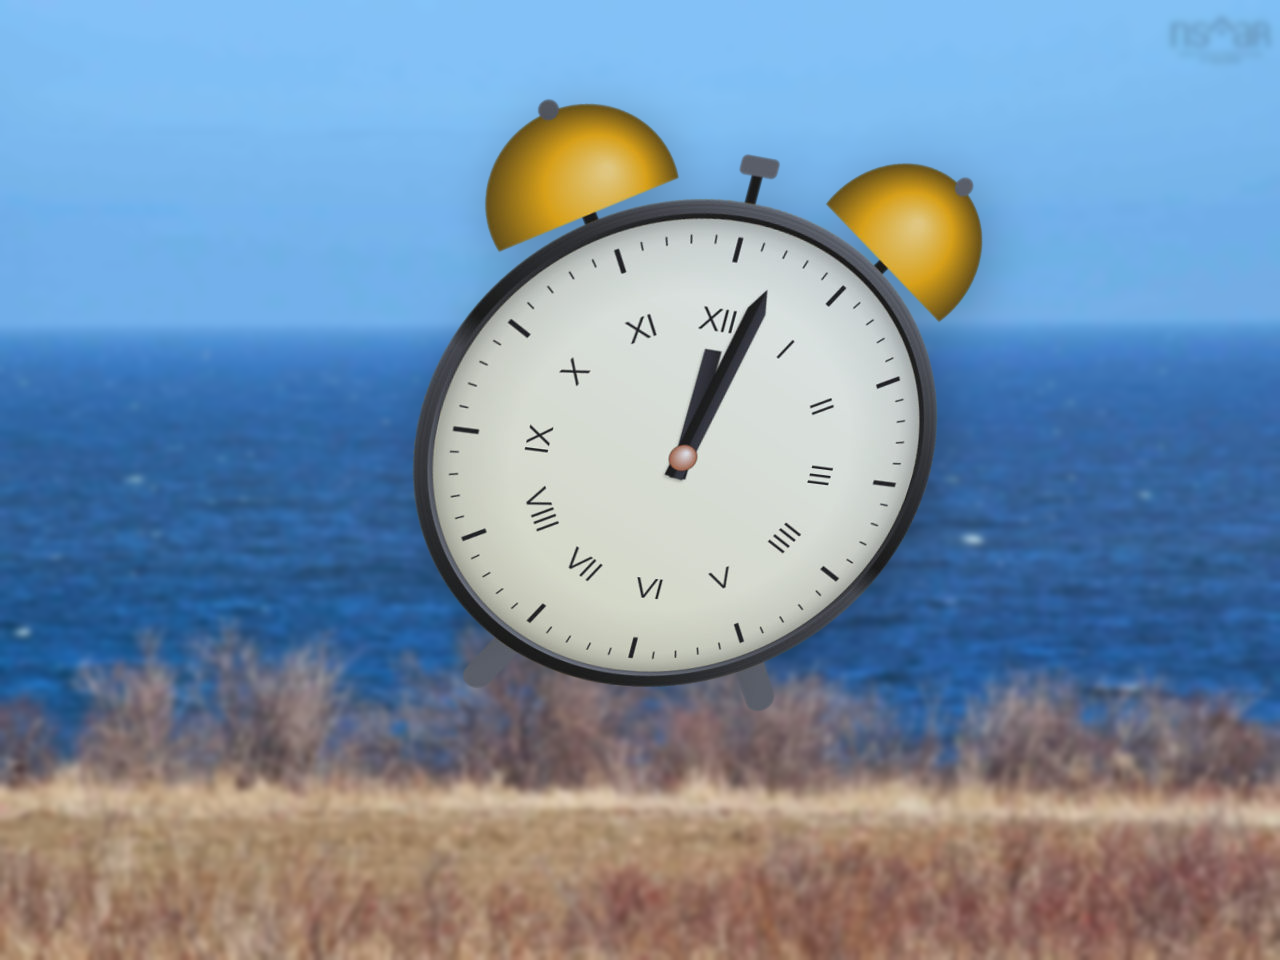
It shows {"hour": 12, "minute": 2}
